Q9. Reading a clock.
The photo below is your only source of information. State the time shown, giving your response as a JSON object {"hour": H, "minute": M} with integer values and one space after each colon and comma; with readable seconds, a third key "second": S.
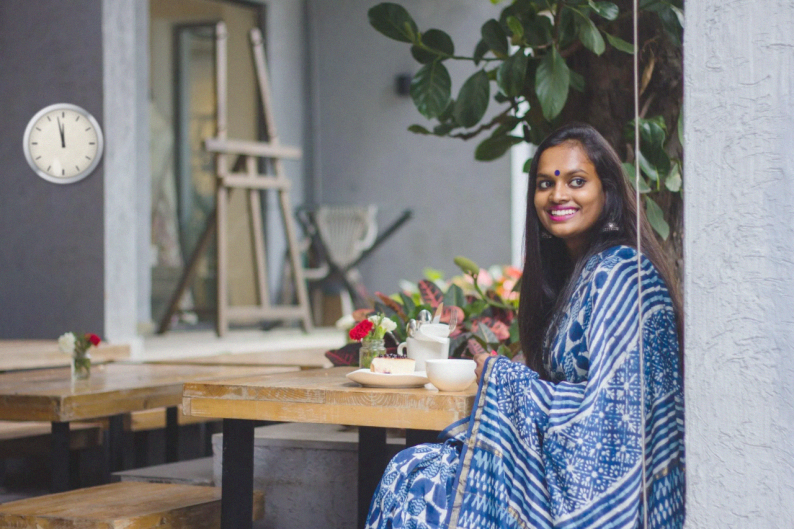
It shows {"hour": 11, "minute": 58}
